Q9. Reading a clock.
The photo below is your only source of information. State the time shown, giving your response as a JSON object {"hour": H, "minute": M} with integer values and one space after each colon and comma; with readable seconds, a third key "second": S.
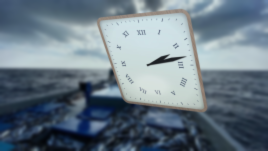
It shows {"hour": 2, "minute": 13}
